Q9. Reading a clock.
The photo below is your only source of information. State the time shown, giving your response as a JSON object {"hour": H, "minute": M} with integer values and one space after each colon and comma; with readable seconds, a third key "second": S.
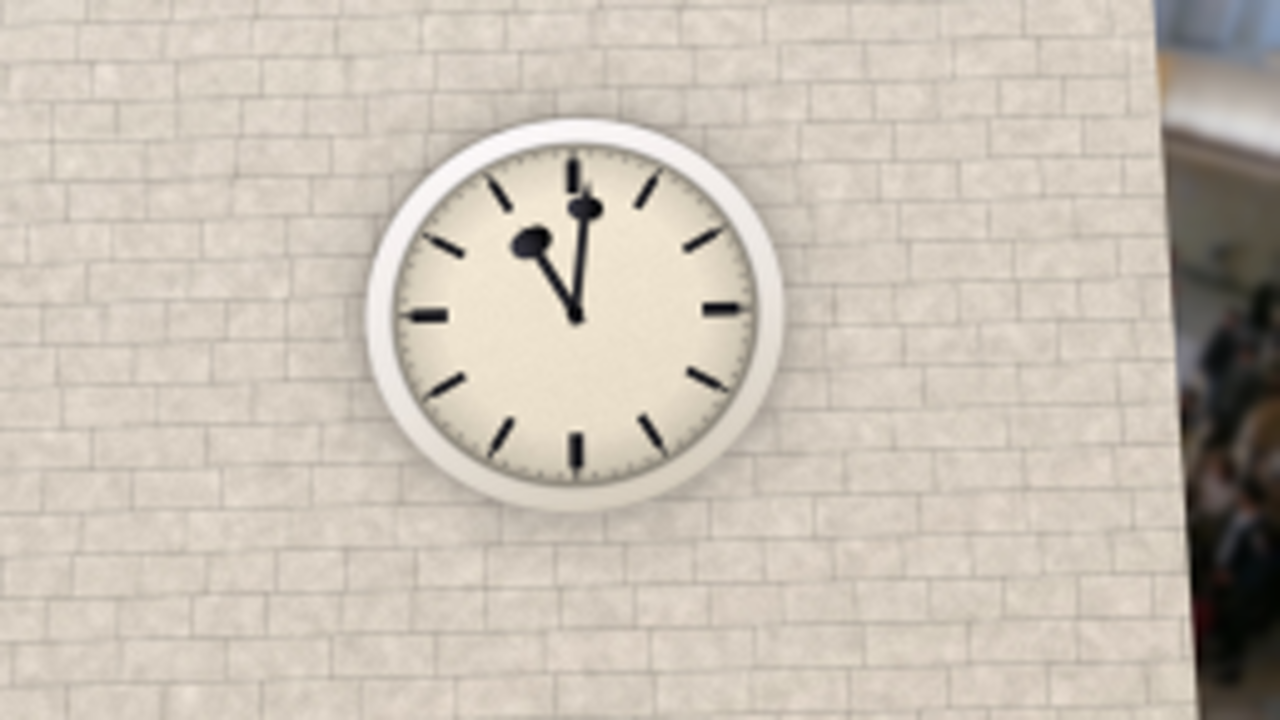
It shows {"hour": 11, "minute": 1}
